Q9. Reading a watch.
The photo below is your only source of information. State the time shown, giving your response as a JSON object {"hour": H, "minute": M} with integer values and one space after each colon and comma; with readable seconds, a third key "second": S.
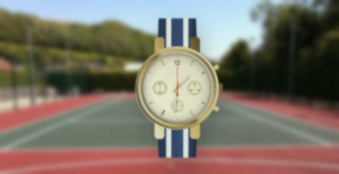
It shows {"hour": 1, "minute": 31}
